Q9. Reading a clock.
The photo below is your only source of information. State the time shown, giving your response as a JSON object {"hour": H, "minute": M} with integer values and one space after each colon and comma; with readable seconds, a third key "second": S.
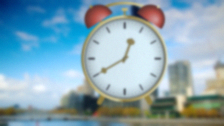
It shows {"hour": 12, "minute": 40}
